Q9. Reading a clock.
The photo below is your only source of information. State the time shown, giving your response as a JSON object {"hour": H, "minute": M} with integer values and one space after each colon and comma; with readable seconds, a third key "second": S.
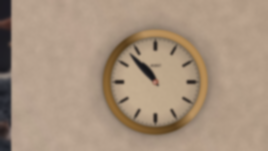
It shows {"hour": 10, "minute": 53}
